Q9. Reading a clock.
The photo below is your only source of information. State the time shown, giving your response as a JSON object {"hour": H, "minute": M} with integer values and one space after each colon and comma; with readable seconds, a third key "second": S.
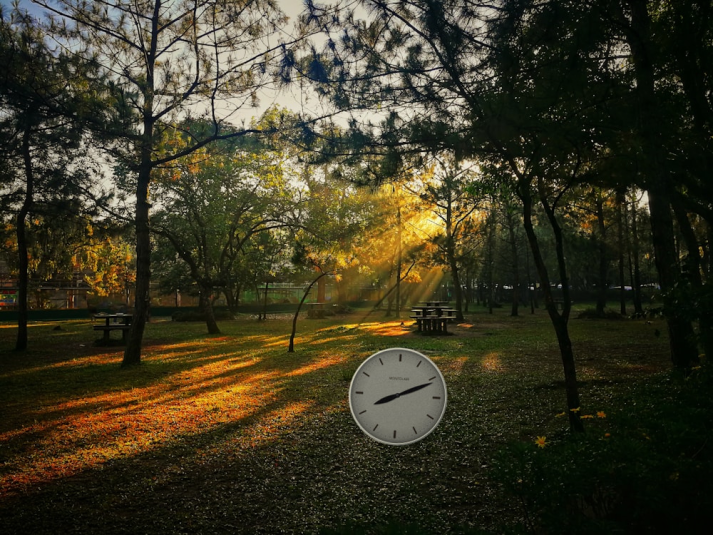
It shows {"hour": 8, "minute": 11}
